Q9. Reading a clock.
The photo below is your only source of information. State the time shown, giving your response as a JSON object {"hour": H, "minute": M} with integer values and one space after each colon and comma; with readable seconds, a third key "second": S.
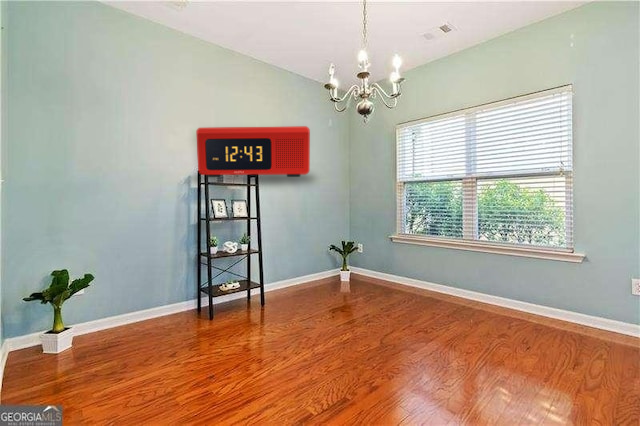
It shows {"hour": 12, "minute": 43}
